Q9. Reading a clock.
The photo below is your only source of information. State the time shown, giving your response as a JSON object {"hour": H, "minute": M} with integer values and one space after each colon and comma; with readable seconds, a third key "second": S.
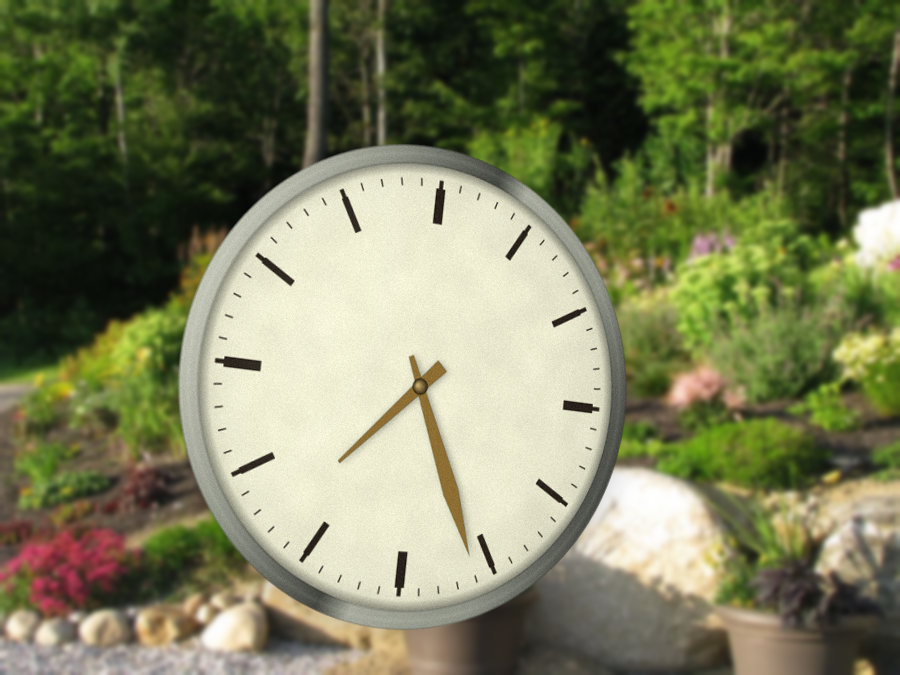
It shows {"hour": 7, "minute": 26}
